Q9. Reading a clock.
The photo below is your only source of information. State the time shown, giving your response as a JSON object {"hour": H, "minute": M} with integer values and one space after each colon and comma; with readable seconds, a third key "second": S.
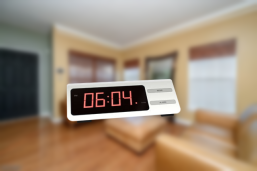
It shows {"hour": 6, "minute": 4}
